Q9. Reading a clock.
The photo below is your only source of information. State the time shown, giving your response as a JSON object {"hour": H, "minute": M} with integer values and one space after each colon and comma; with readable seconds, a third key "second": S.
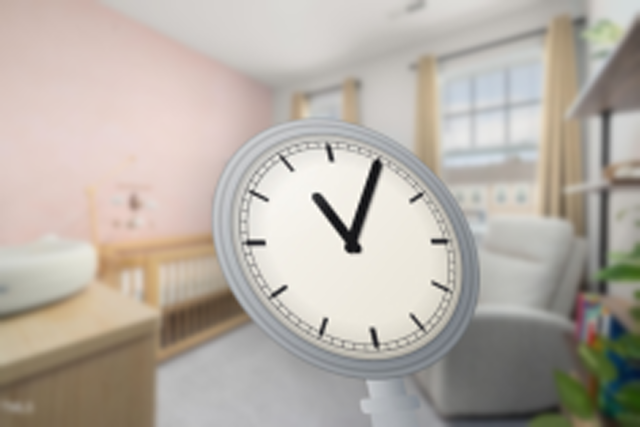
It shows {"hour": 11, "minute": 5}
